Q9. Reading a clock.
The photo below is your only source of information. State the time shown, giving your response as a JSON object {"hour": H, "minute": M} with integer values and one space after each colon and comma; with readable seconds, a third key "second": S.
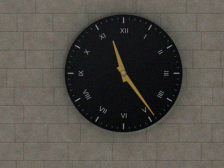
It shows {"hour": 11, "minute": 24}
